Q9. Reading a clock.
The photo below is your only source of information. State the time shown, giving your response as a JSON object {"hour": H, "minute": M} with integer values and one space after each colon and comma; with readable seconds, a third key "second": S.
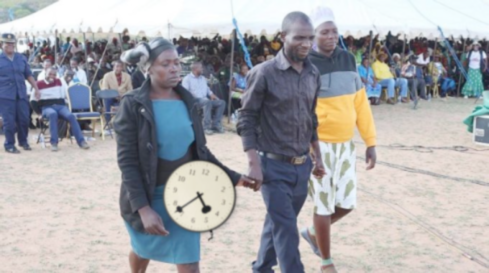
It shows {"hour": 4, "minute": 37}
